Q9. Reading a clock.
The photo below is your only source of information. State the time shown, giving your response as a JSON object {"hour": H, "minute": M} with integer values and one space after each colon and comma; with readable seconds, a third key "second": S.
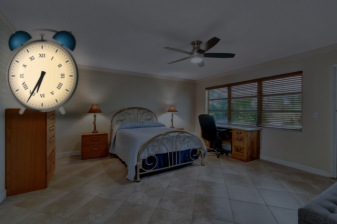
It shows {"hour": 6, "minute": 35}
